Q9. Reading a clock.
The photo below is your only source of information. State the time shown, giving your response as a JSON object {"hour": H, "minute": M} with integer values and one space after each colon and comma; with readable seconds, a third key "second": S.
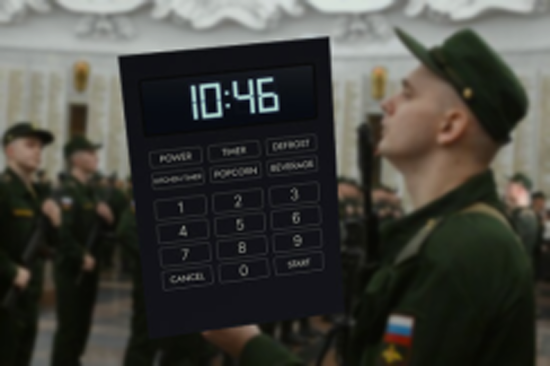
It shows {"hour": 10, "minute": 46}
